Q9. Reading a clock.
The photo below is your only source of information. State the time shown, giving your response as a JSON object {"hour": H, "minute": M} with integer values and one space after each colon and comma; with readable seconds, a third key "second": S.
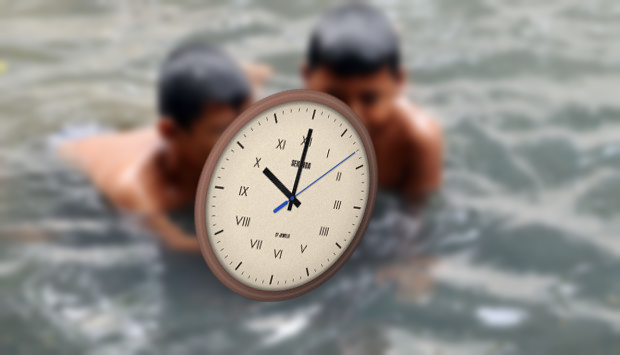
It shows {"hour": 10, "minute": 0, "second": 8}
